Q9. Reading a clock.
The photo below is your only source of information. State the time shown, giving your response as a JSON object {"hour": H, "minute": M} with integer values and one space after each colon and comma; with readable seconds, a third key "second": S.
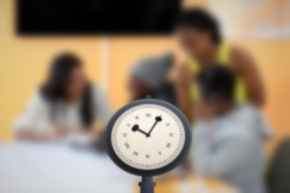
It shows {"hour": 10, "minute": 5}
